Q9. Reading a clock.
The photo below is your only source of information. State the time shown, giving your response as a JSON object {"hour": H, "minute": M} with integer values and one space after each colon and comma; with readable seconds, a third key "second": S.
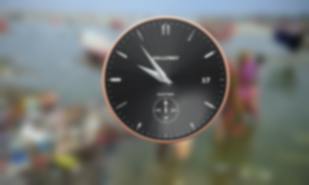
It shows {"hour": 9, "minute": 54}
